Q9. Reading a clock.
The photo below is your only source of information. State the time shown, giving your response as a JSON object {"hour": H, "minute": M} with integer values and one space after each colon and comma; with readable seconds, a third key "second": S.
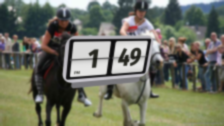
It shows {"hour": 1, "minute": 49}
